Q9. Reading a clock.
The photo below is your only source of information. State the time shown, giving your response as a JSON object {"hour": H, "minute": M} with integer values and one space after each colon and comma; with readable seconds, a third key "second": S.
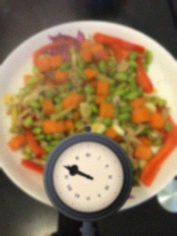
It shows {"hour": 9, "minute": 49}
